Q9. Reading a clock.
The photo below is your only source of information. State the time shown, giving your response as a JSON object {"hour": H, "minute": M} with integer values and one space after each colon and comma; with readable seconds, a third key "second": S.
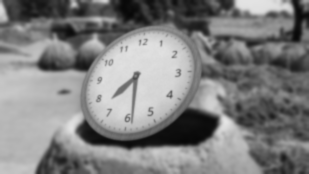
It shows {"hour": 7, "minute": 29}
